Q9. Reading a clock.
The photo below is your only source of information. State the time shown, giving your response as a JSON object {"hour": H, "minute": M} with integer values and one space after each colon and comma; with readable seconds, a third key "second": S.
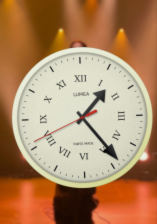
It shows {"hour": 1, "minute": 23, "second": 41}
